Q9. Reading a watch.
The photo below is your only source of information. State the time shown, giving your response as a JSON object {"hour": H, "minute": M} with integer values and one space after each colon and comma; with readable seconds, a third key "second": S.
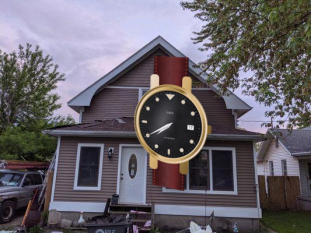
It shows {"hour": 7, "minute": 40}
